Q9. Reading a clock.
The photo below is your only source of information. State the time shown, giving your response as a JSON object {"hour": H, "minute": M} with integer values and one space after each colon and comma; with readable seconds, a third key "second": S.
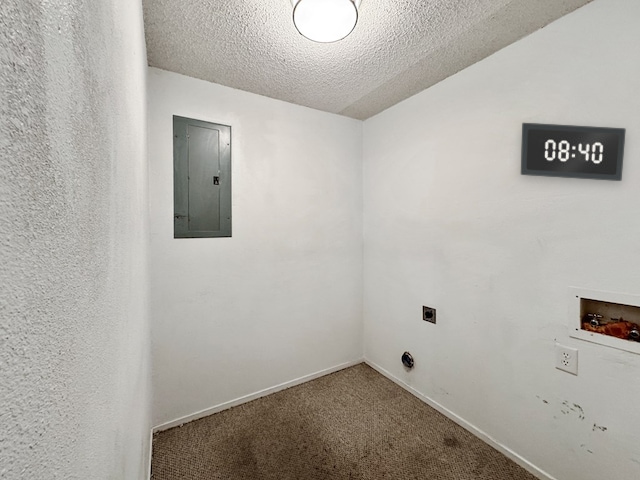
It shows {"hour": 8, "minute": 40}
